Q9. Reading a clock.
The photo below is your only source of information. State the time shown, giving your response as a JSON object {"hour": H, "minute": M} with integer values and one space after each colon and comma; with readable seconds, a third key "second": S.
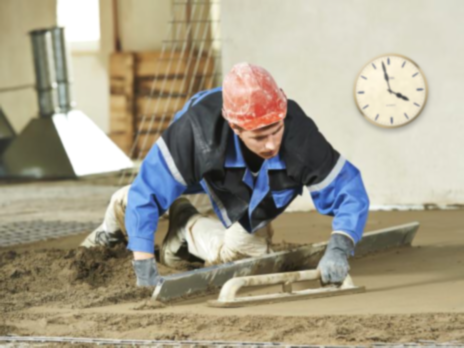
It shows {"hour": 3, "minute": 58}
